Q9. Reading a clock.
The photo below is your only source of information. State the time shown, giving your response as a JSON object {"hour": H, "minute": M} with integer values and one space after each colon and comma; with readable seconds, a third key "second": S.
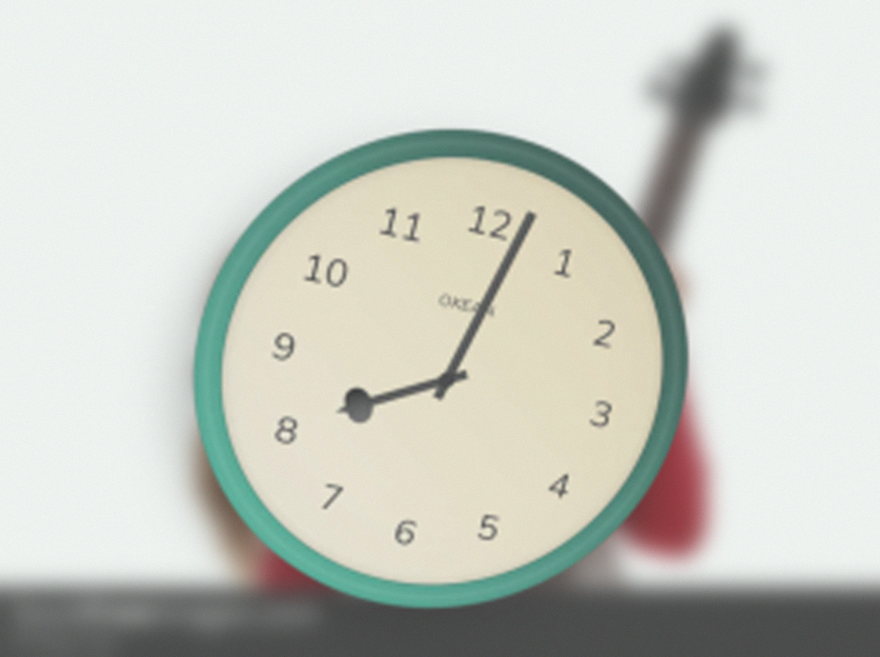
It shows {"hour": 8, "minute": 2}
